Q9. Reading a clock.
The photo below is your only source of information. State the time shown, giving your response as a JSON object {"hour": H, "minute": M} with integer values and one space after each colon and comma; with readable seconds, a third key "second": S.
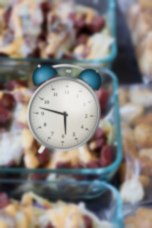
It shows {"hour": 5, "minute": 47}
